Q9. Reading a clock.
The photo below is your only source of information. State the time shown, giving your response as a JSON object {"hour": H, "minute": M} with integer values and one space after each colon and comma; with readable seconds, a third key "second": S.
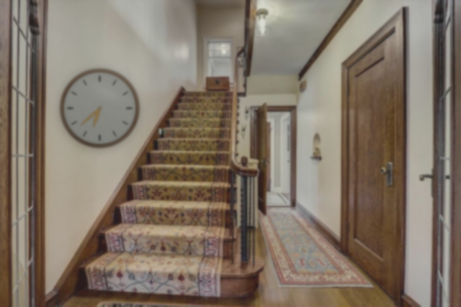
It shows {"hour": 6, "minute": 38}
